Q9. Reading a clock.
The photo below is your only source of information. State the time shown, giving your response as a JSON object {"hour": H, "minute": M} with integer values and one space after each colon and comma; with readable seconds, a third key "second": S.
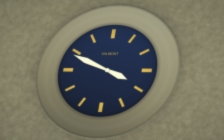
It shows {"hour": 3, "minute": 49}
